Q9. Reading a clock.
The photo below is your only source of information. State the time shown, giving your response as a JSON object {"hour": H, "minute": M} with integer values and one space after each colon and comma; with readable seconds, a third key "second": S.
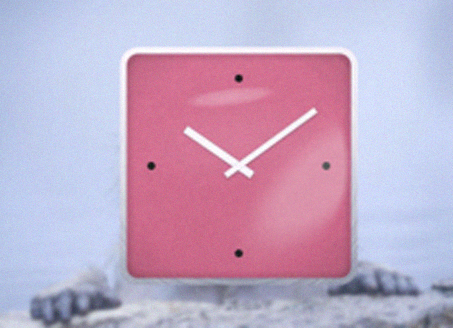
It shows {"hour": 10, "minute": 9}
